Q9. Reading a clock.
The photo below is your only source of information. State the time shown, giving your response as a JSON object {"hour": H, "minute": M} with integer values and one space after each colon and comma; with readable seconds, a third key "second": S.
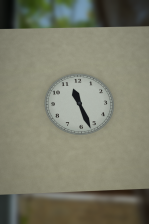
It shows {"hour": 11, "minute": 27}
